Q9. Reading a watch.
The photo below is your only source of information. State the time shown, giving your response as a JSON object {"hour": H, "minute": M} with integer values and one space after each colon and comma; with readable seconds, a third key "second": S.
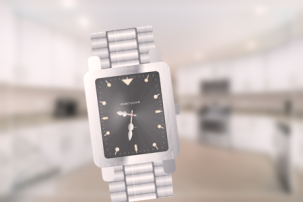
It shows {"hour": 9, "minute": 32}
